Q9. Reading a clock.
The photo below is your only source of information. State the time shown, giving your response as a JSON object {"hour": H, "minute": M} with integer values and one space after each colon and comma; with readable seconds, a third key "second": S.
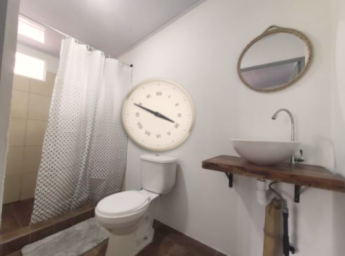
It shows {"hour": 3, "minute": 49}
